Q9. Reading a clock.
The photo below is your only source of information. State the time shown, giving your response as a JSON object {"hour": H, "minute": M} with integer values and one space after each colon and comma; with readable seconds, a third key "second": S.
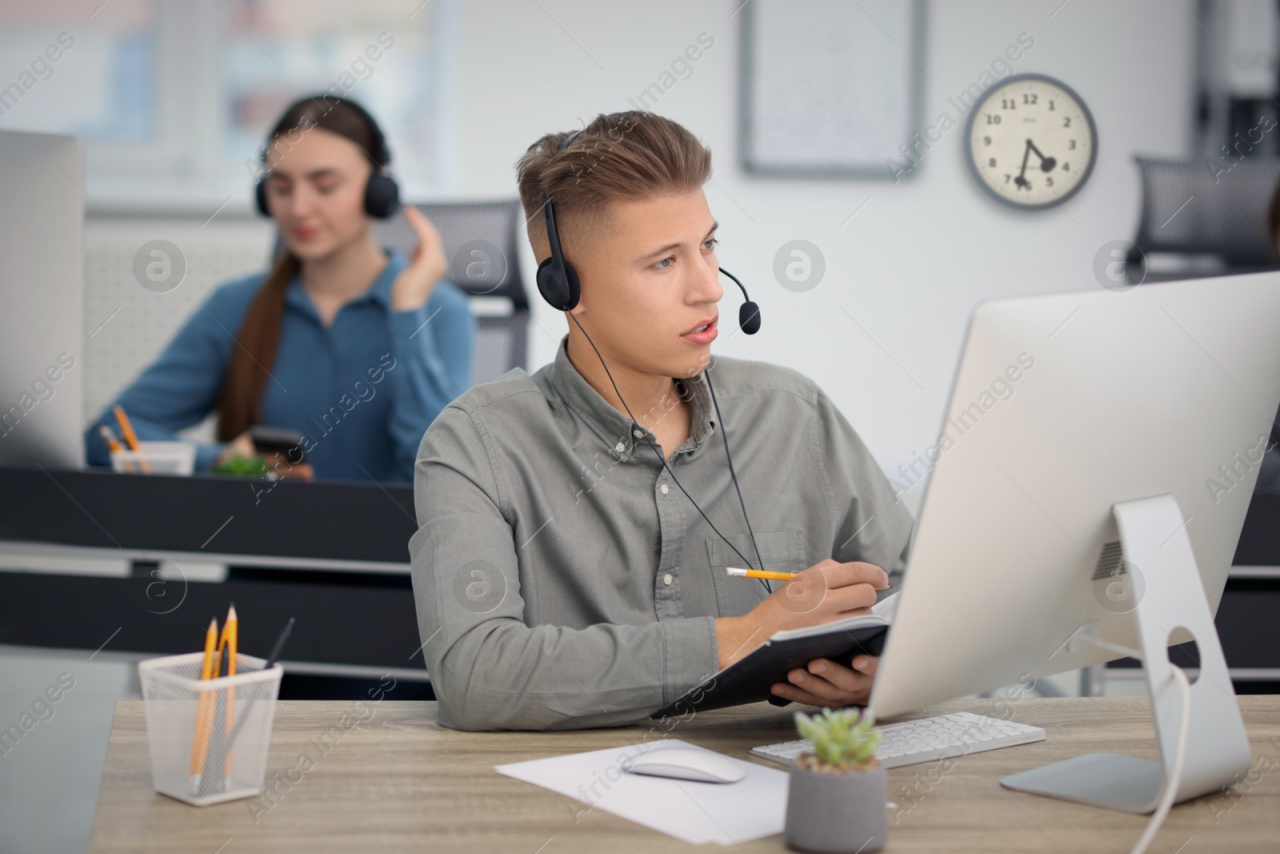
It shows {"hour": 4, "minute": 32}
